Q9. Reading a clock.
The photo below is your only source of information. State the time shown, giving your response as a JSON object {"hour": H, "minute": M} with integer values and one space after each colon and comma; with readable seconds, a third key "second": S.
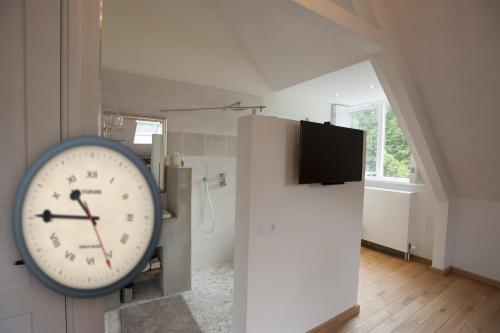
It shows {"hour": 10, "minute": 45, "second": 26}
